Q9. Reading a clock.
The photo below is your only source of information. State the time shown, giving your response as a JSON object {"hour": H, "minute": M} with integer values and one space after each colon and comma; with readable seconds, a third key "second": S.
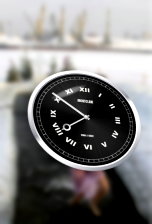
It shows {"hour": 7, "minute": 51}
